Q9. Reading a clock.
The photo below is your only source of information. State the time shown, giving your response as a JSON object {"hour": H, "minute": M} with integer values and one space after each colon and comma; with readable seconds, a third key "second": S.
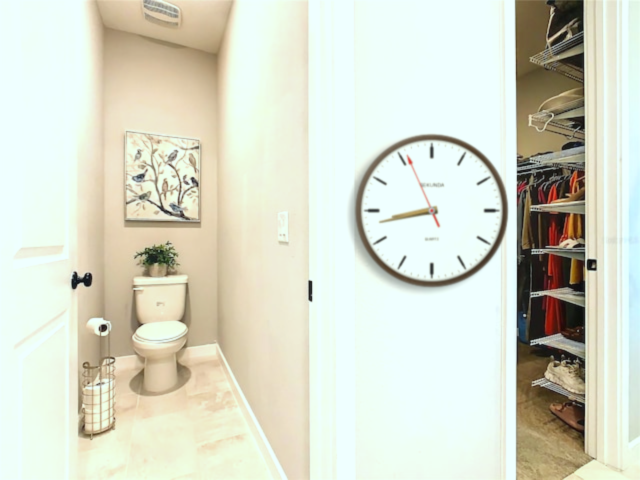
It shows {"hour": 8, "minute": 42, "second": 56}
